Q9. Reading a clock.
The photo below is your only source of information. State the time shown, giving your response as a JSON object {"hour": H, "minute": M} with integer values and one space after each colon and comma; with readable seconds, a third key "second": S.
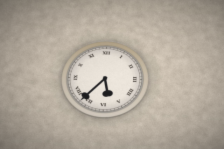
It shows {"hour": 5, "minute": 37}
